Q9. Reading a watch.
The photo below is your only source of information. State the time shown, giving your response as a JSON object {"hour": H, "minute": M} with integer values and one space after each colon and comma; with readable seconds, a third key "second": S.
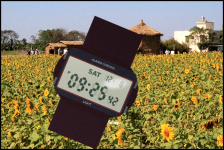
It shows {"hour": 9, "minute": 25, "second": 42}
